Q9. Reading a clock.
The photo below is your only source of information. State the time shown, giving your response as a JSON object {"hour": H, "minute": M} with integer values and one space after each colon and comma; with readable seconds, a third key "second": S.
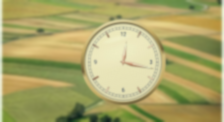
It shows {"hour": 12, "minute": 17}
